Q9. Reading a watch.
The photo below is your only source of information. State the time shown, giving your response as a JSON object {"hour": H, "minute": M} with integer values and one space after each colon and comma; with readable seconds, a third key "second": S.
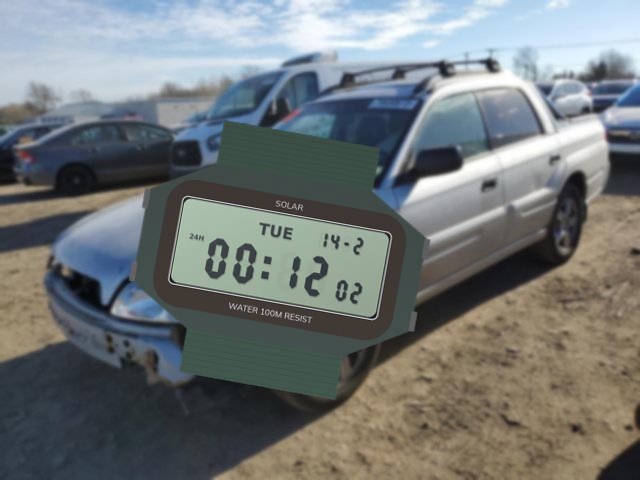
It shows {"hour": 0, "minute": 12, "second": 2}
